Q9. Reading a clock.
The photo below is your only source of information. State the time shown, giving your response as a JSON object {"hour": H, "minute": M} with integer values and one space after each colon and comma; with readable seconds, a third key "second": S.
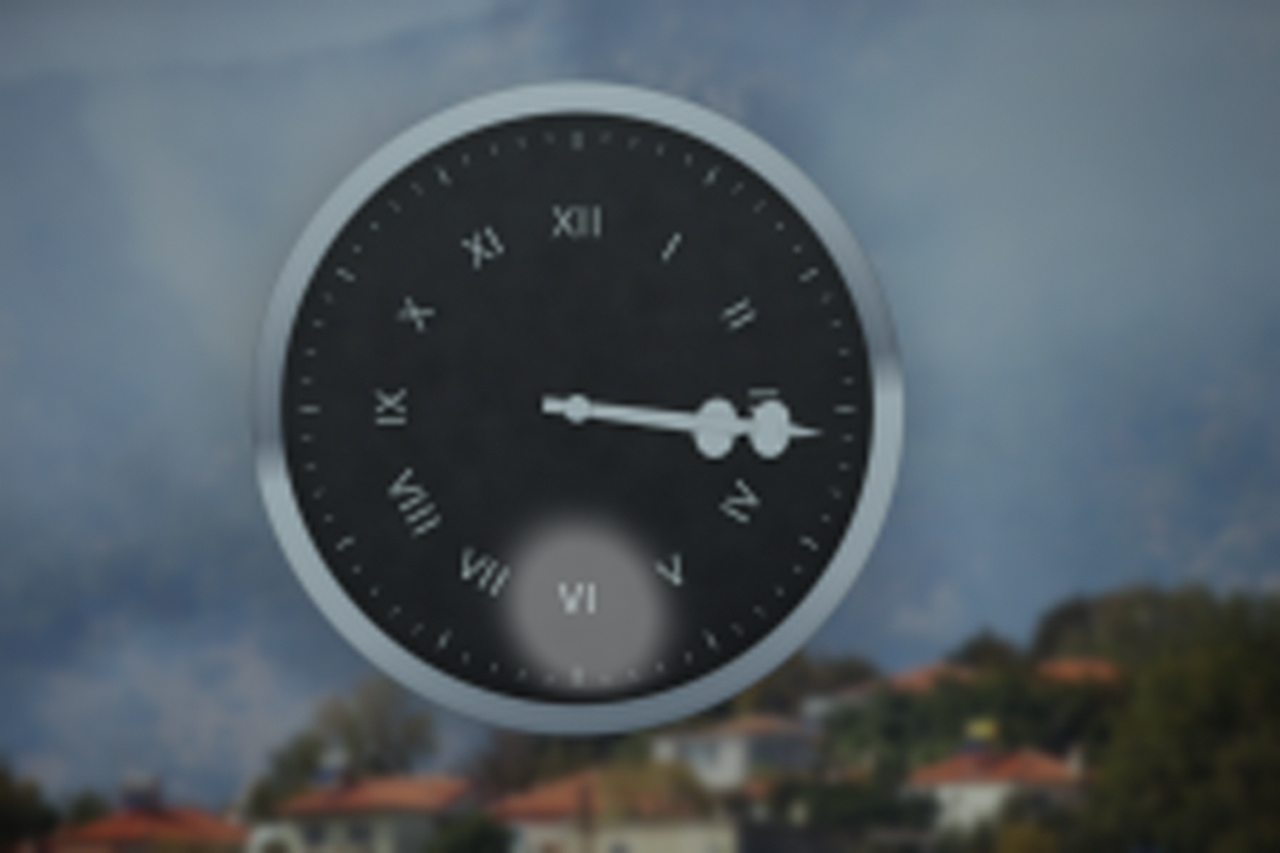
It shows {"hour": 3, "minute": 16}
